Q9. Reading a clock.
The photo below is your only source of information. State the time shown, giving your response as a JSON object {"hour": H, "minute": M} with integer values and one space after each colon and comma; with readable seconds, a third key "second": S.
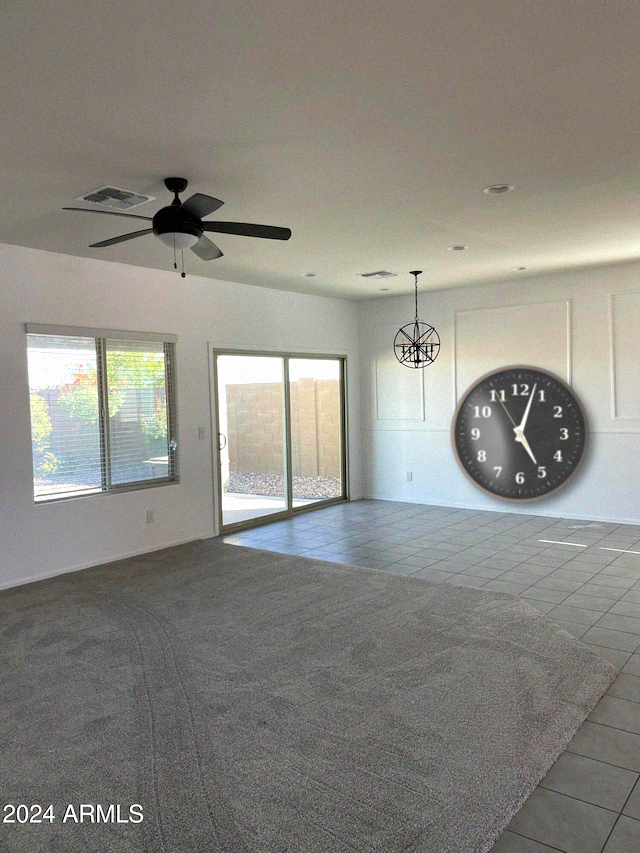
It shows {"hour": 5, "minute": 2, "second": 55}
